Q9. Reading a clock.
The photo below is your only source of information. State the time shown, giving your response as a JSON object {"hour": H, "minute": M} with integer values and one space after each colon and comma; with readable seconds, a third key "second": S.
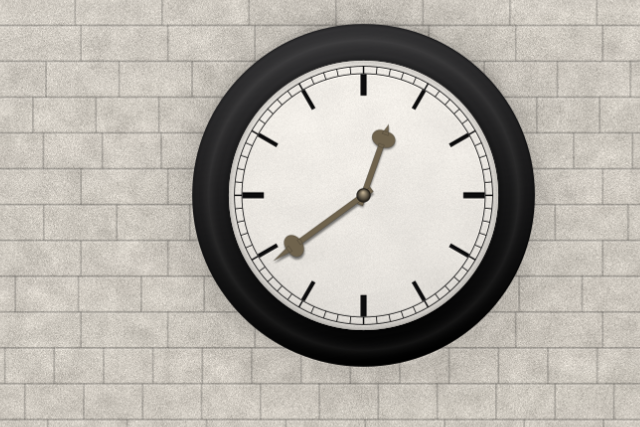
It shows {"hour": 12, "minute": 39}
